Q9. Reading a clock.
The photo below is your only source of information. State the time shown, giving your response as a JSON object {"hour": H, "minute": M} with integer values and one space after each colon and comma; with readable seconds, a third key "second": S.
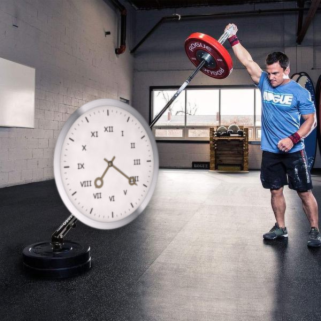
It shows {"hour": 7, "minute": 21}
